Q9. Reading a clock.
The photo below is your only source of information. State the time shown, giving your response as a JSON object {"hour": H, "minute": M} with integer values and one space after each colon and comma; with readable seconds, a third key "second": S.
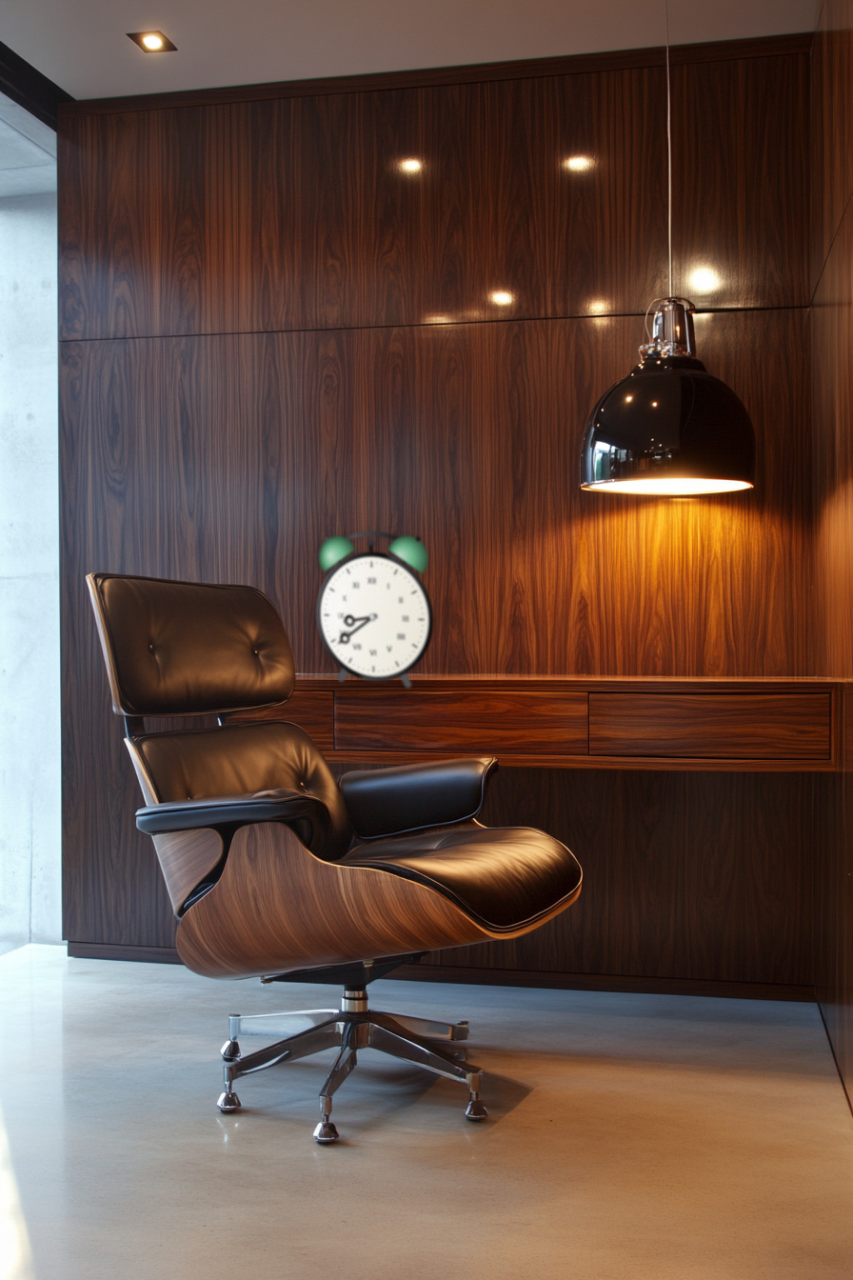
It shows {"hour": 8, "minute": 39}
